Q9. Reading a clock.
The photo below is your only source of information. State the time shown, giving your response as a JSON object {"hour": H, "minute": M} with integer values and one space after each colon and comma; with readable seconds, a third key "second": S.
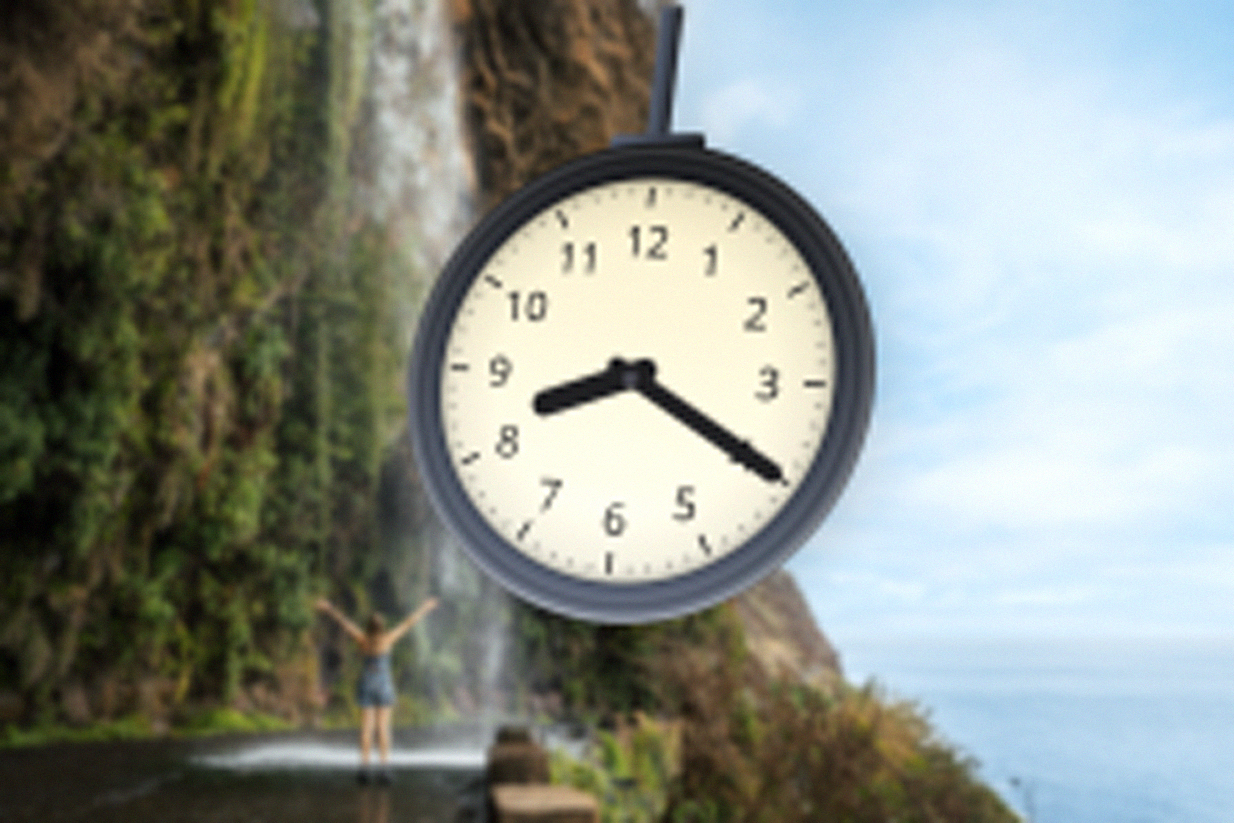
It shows {"hour": 8, "minute": 20}
